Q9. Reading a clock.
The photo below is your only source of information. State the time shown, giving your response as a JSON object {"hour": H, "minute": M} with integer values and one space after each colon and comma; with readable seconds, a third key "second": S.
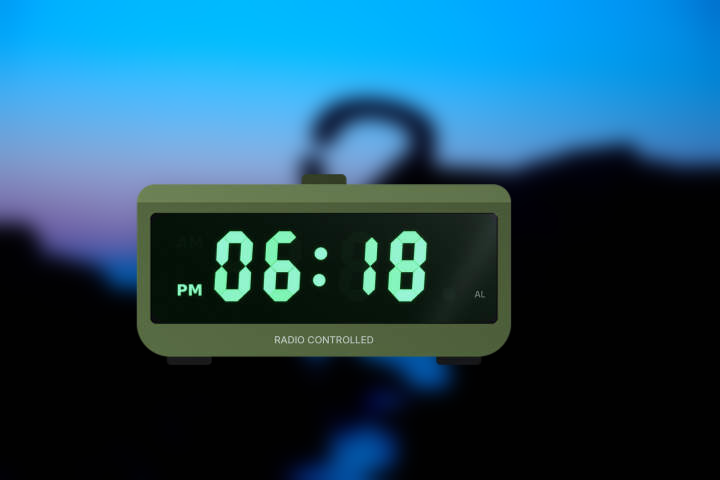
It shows {"hour": 6, "minute": 18}
